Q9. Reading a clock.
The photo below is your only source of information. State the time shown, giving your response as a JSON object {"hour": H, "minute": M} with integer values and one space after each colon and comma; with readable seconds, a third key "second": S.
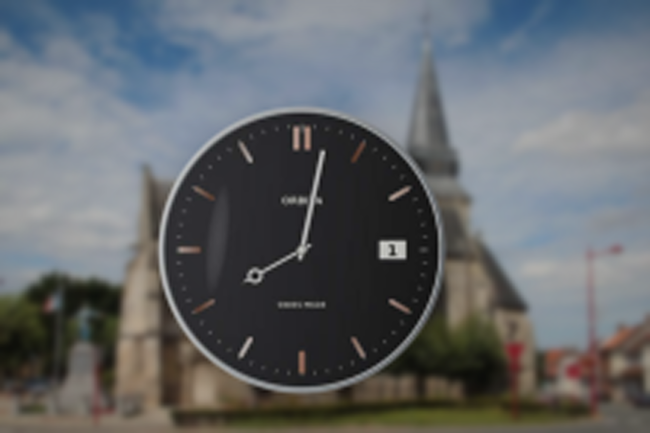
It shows {"hour": 8, "minute": 2}
